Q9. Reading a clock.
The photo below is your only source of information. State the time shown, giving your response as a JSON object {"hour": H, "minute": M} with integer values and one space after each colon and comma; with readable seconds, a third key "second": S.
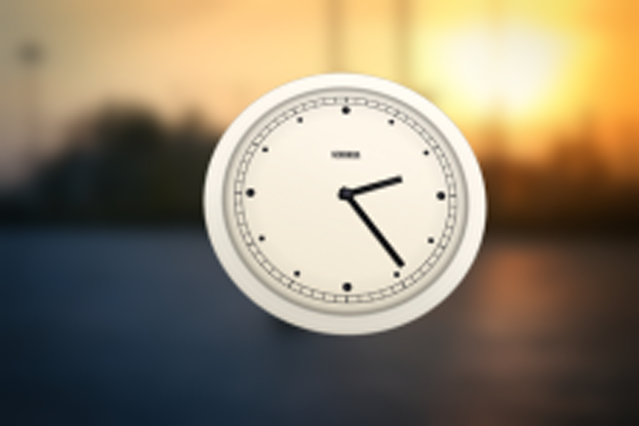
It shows {"hour": 2, "minute": 24}
